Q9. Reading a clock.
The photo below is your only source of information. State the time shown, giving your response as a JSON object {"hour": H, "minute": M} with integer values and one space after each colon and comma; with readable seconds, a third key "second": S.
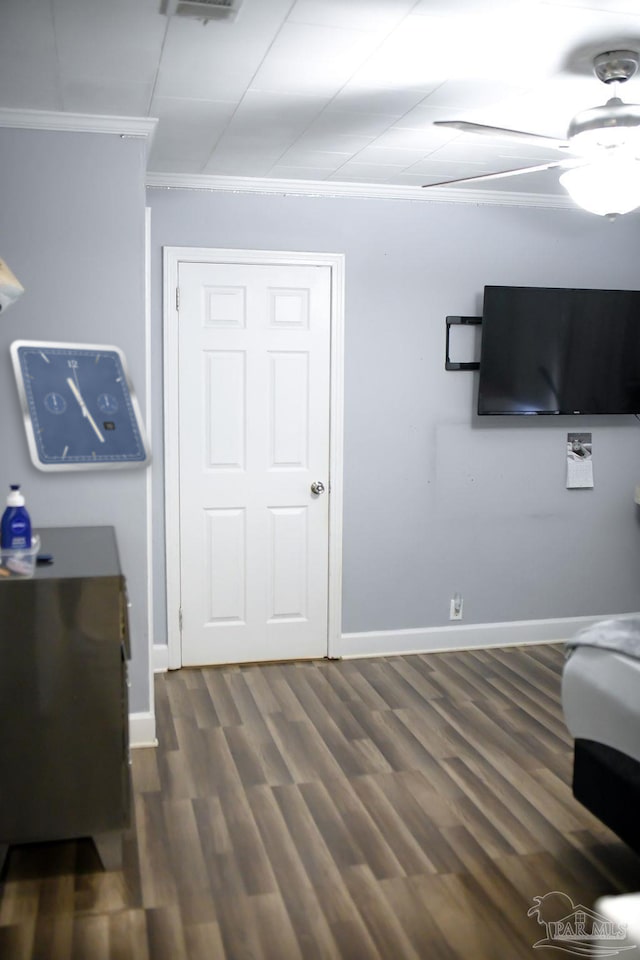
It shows {"hour": 11, "minute": 27}
